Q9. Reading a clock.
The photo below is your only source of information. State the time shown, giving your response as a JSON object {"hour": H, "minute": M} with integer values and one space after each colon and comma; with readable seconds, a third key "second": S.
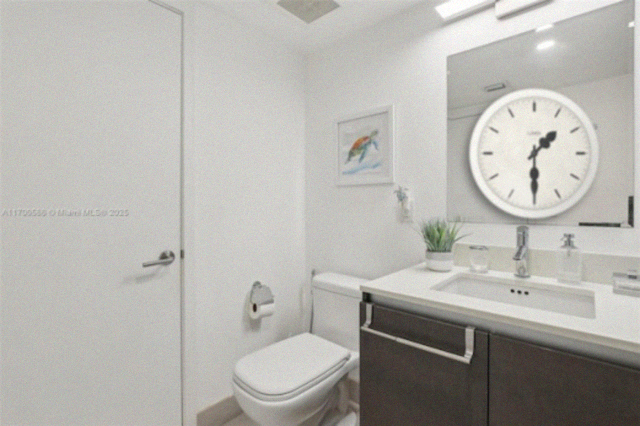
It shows {"hour": 1, "minute": 30}
